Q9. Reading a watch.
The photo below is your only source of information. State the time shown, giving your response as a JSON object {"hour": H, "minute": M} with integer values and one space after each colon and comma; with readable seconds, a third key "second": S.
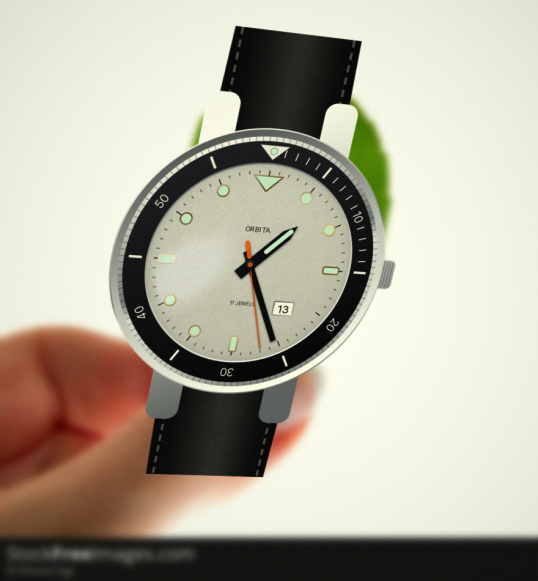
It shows {"hour": 1, "minute": 25, "second": 27}
